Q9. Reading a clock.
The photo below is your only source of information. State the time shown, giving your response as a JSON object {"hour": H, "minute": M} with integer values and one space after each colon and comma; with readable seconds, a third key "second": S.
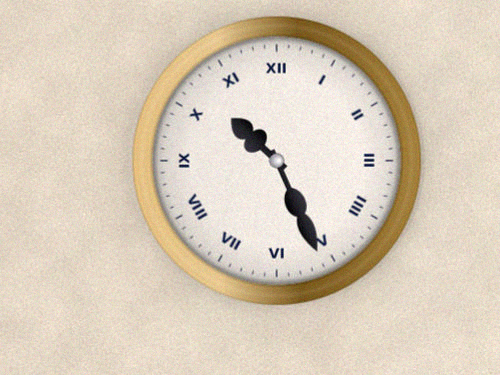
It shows {"hour": 10, "minute": 26}
